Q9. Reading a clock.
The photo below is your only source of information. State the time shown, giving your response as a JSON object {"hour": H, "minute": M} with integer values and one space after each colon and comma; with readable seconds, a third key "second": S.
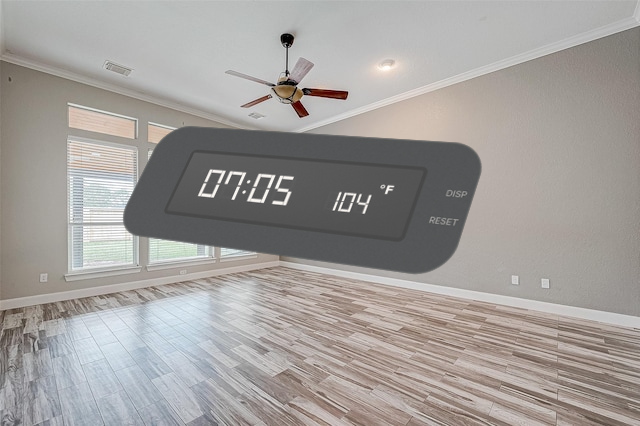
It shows {"hour": 7, "minute": 5}
